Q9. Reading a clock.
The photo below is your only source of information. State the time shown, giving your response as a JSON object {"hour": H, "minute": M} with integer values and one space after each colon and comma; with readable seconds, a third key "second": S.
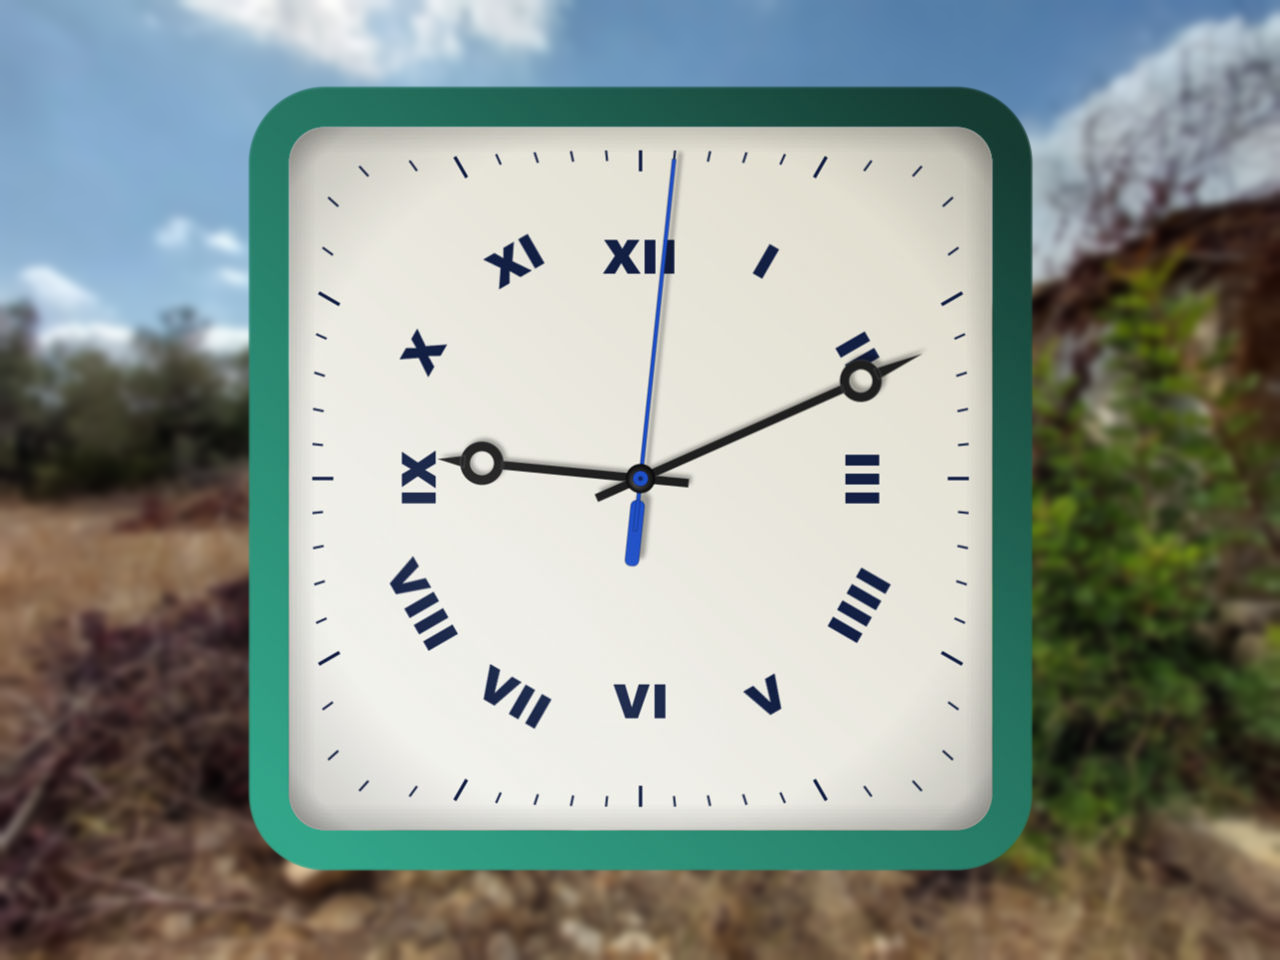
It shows {"hour": 9, "minute": 11, "second": 1}
